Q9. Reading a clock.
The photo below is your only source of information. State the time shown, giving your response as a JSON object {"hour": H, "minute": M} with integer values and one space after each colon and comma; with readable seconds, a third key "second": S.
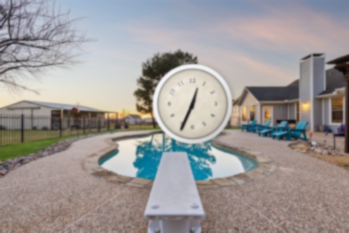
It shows {"hour": 12, "minute": 34}
